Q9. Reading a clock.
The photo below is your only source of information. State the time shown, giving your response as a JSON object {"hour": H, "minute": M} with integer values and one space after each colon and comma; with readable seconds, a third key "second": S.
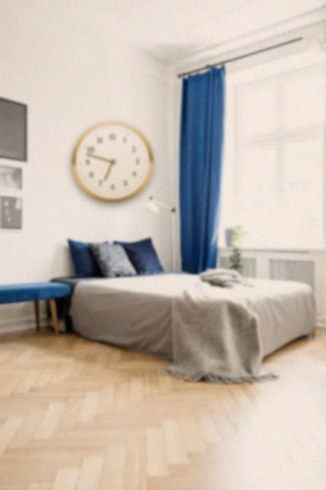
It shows {"hour": 6, "minute": 48}
